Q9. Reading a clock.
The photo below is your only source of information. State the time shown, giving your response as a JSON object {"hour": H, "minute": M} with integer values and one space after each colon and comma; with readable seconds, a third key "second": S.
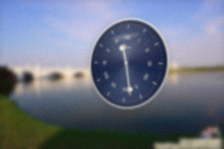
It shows {"hour": 11, "minute": 28}
